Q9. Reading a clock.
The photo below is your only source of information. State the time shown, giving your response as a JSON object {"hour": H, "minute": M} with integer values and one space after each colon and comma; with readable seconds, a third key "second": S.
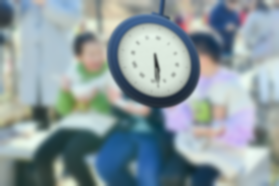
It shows {"hour": 5, "minute": 28}
